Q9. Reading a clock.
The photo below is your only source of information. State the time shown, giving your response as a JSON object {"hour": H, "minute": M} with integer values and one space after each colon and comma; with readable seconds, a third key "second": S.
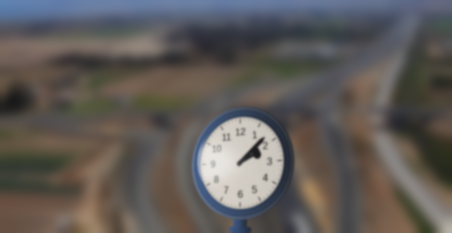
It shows {"hour": 2, "minute": 8}
